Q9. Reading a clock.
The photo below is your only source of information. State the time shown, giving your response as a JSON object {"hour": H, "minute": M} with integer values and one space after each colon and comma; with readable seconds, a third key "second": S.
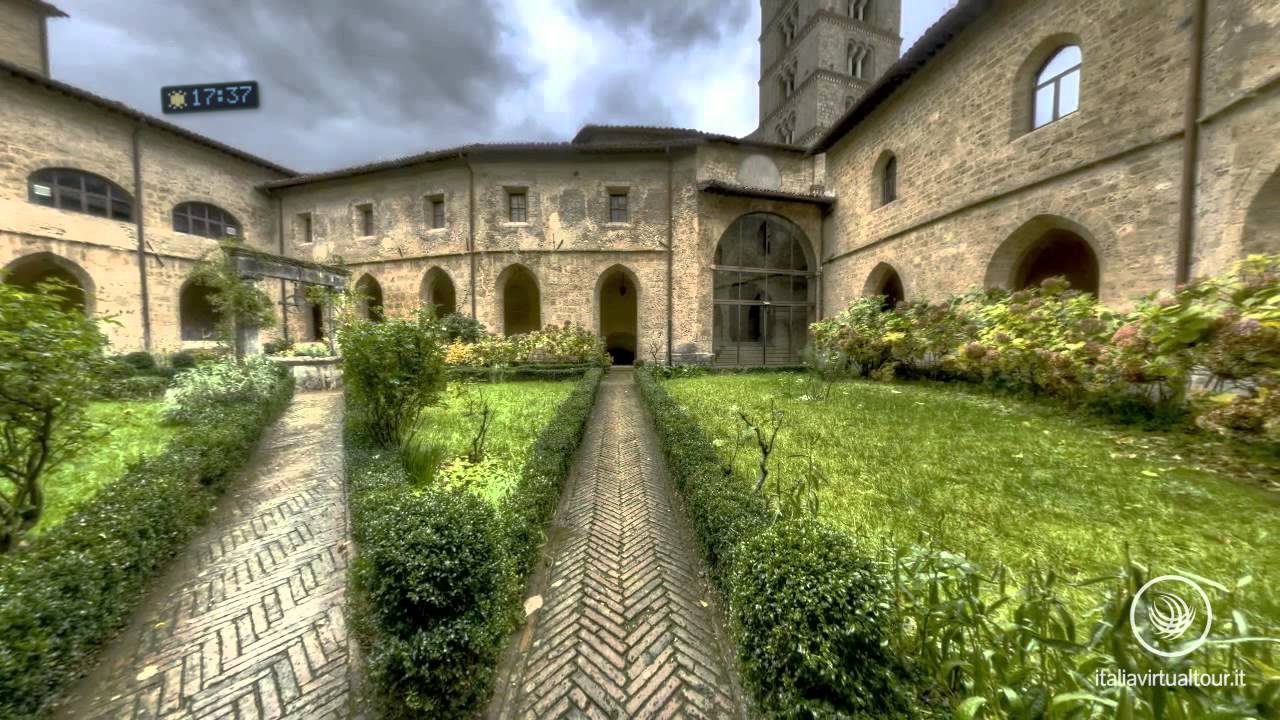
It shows {"hour": 17, "minute": 37}
